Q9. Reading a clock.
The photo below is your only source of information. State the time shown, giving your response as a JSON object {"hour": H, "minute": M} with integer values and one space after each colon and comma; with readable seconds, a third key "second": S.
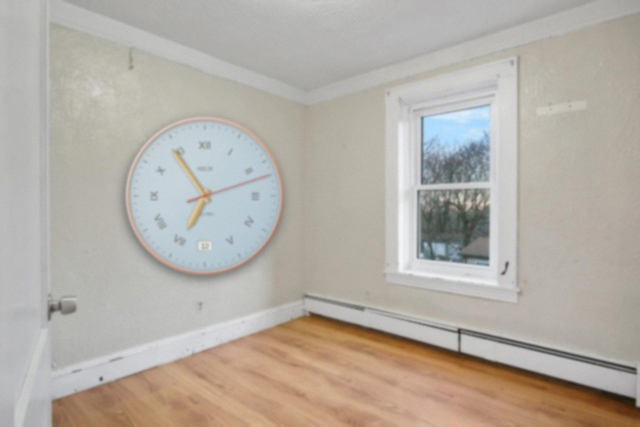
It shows {"hour": 6, "minute": 54, "second": 12}
